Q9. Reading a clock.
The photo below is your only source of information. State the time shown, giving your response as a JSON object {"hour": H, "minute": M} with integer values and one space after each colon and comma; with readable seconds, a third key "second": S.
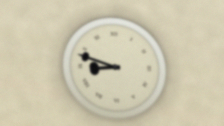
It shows {"hour": 8, "minute": 48}
